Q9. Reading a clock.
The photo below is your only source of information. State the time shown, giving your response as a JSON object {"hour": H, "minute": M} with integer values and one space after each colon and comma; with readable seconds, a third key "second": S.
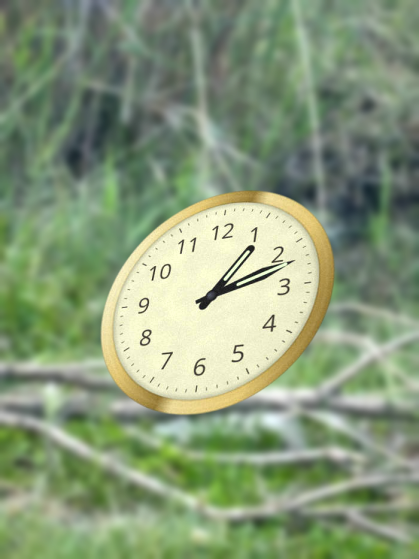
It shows {"hour": 1, "minute": 12}
